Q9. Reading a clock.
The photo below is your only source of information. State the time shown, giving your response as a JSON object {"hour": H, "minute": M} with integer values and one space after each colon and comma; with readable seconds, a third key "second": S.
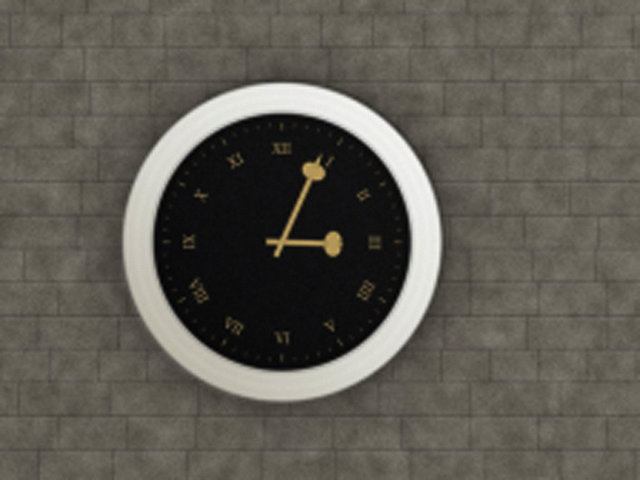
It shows {"hour": 3, "minute": 4}
